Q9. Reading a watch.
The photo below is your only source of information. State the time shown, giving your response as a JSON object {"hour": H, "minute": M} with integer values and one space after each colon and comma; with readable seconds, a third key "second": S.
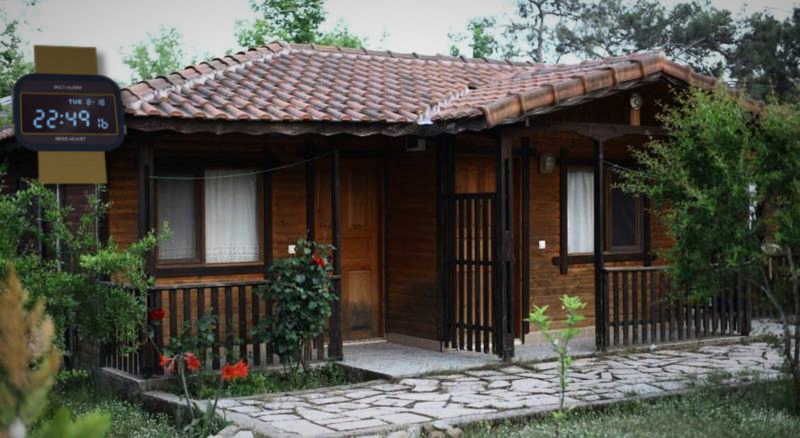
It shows {"hour": 22, "minute": 49, "second": 16}
